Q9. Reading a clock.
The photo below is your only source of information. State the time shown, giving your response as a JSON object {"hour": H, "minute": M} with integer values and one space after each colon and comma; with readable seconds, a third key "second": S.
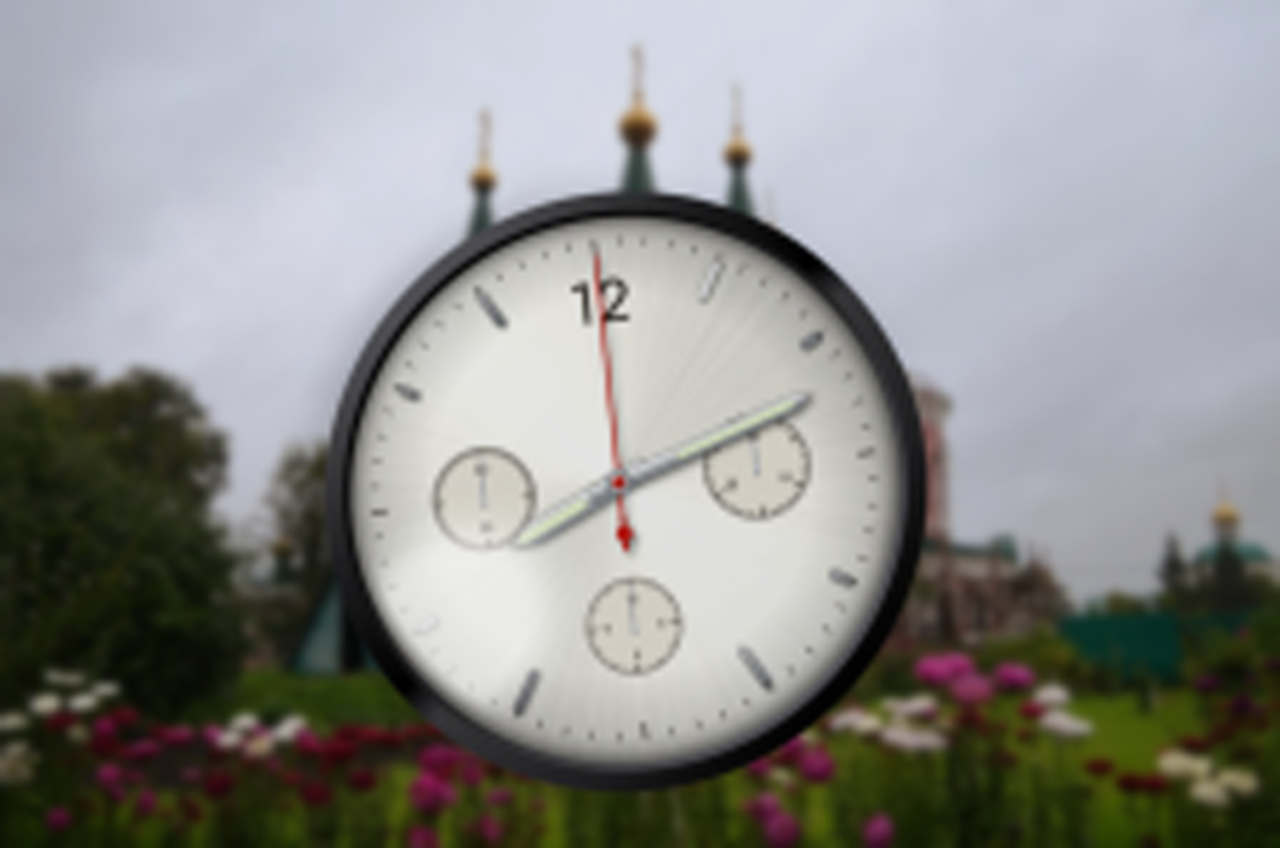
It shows {"hour": 8, "minute": 12}
